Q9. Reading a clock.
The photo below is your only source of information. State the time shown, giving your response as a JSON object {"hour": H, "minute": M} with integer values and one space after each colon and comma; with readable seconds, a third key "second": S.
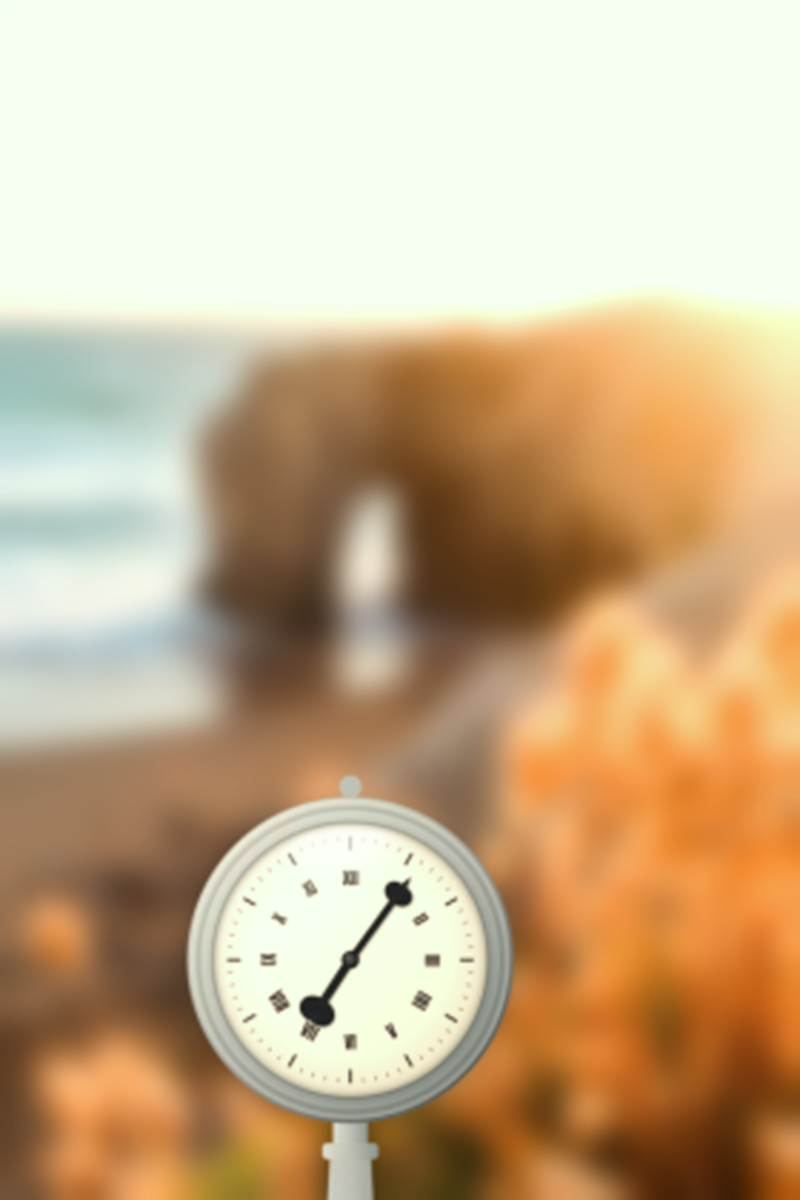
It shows {"hour": 7, "minute": 6}
